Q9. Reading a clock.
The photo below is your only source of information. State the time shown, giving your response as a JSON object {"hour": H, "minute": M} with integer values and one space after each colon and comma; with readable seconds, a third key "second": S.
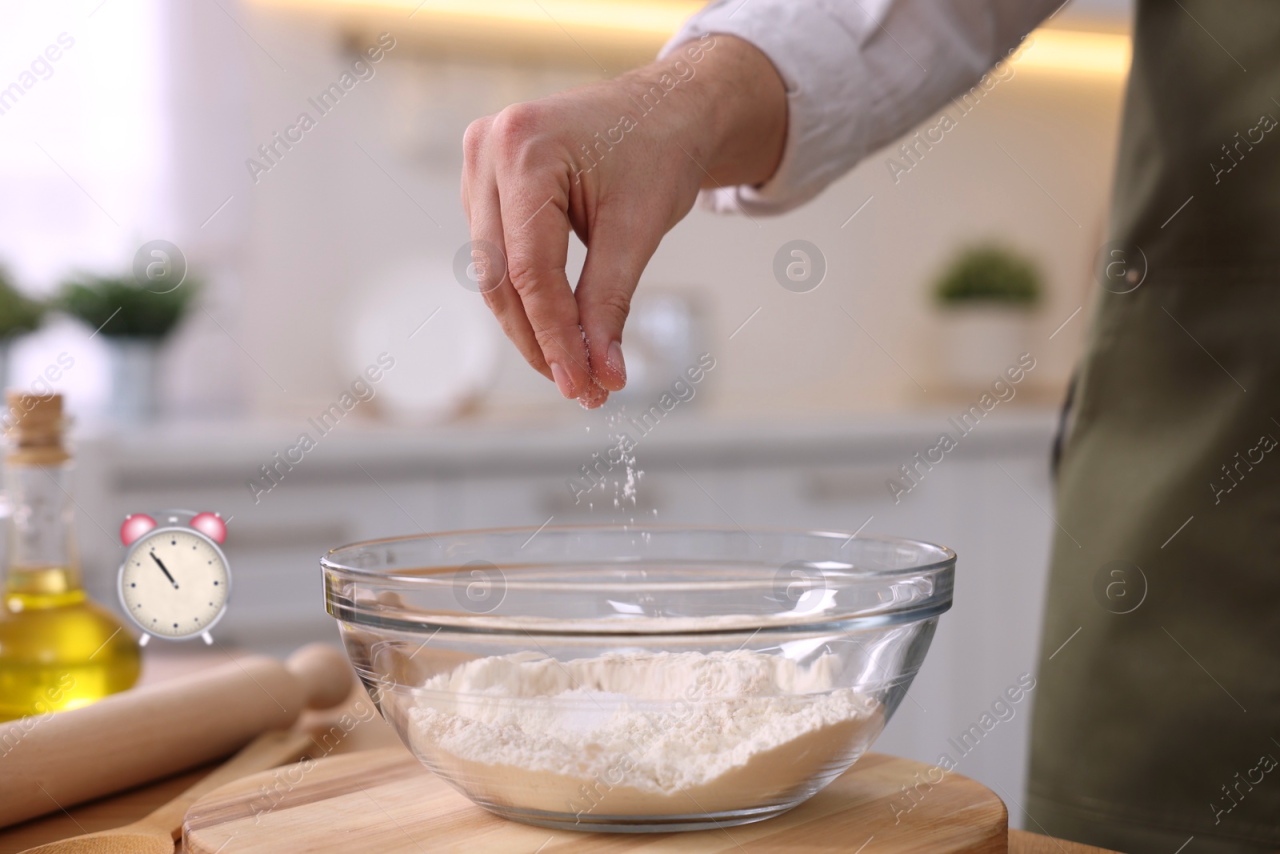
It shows {"hour": 10, "minute": 54}
